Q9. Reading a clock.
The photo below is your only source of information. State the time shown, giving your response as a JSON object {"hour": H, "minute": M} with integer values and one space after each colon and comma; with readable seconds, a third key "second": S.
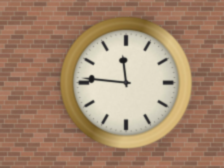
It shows {"hour": 11, "minute": 46}
